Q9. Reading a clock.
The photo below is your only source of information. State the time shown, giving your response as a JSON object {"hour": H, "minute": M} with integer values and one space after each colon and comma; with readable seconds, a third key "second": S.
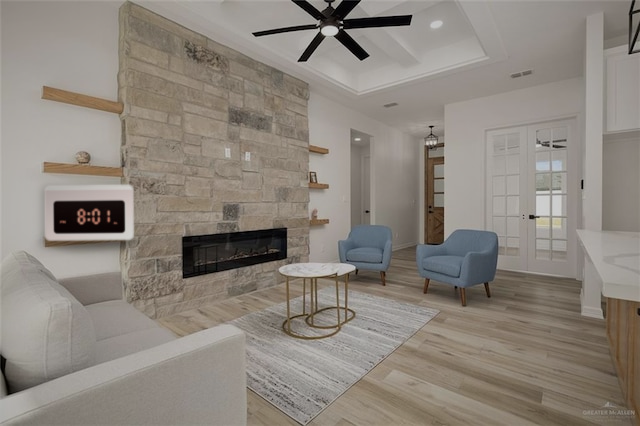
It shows {"hour": 8, "minute": 1}
